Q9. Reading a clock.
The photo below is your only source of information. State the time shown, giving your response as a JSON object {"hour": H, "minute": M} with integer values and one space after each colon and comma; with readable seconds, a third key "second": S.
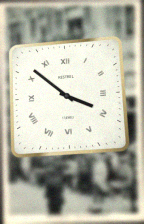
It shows {"hour": 3, "minute": 52}
